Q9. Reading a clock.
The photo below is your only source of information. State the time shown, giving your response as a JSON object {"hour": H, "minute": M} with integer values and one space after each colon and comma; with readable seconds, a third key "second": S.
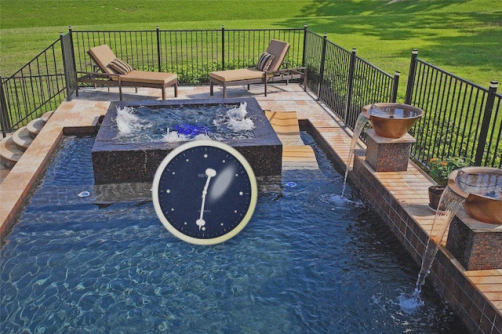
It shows {"hour": 12, "minute": 31}
